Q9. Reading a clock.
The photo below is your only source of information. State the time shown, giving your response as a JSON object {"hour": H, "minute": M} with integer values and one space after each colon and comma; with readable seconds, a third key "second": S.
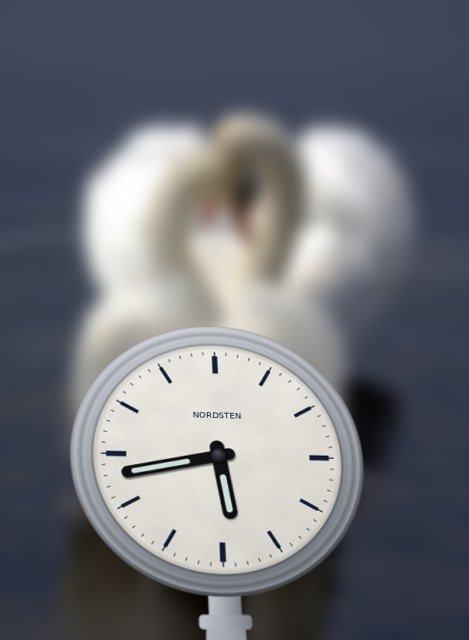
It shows {"hour": 5, "minute": 43}
